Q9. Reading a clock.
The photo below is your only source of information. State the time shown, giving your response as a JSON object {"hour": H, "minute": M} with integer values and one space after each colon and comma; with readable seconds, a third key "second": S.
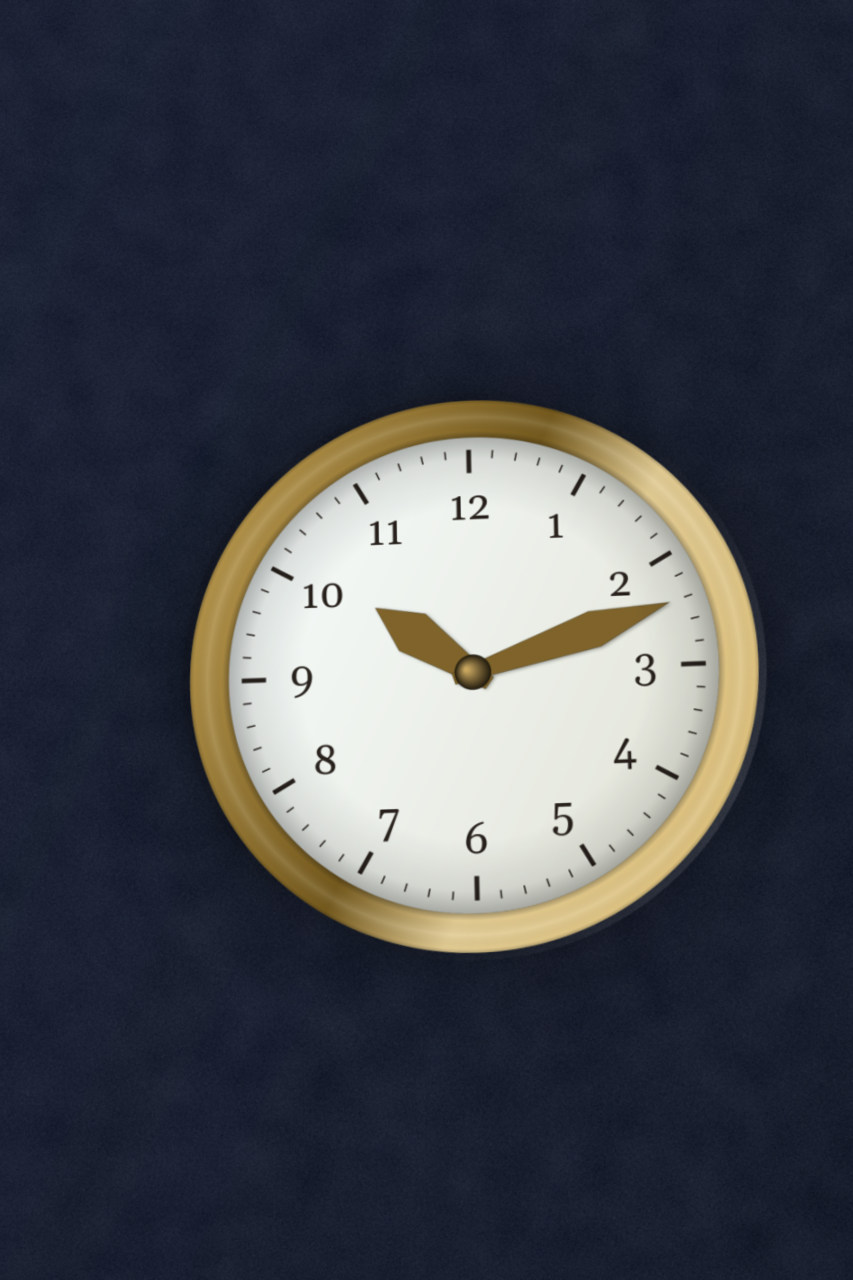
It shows {"hour": 10, "minute": 12}
